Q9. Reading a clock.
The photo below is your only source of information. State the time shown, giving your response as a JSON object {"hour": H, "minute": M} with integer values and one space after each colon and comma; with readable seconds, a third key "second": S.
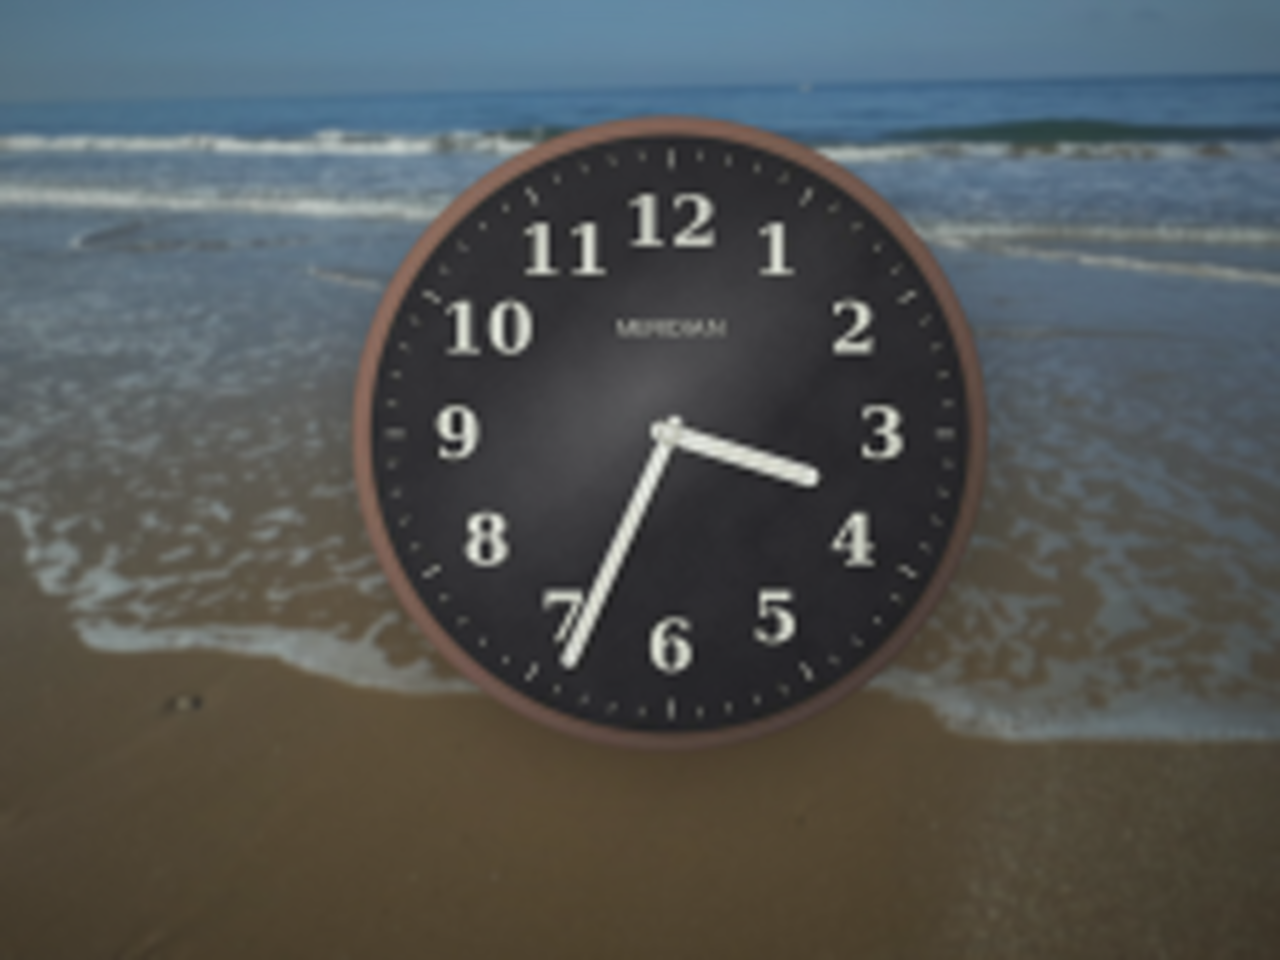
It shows {"hour": 3, "minute": 34}
